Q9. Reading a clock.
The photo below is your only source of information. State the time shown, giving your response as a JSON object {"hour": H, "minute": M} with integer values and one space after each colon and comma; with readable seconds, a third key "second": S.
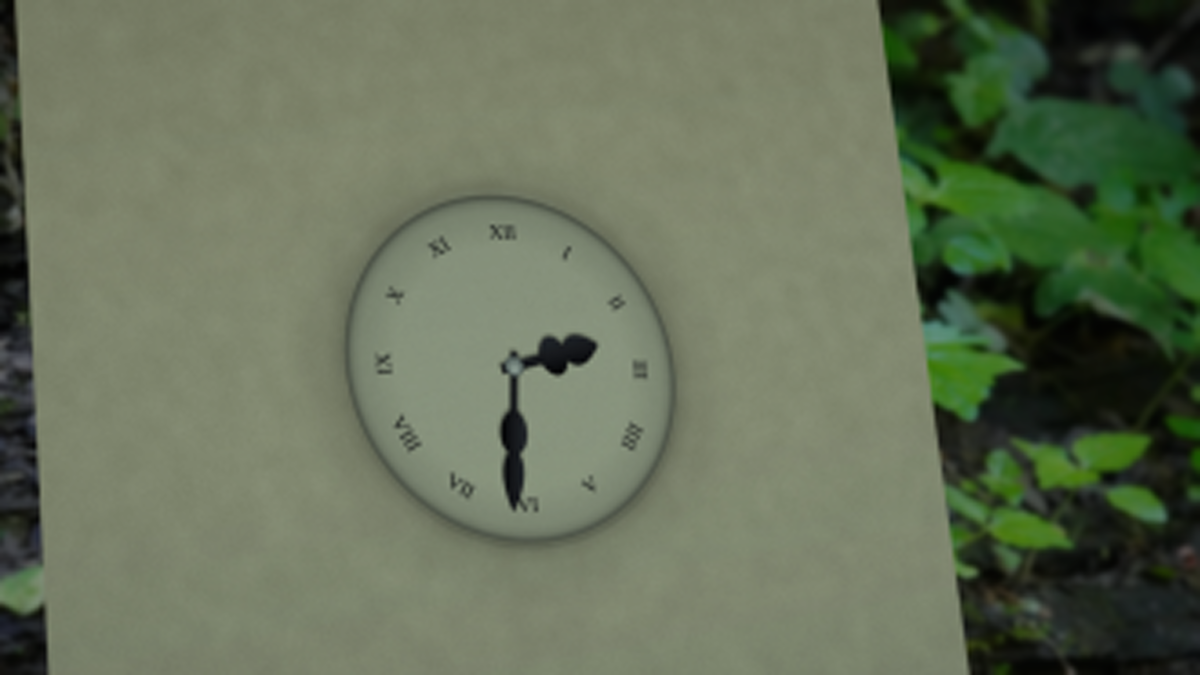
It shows {"hour": 2, "minute": 31}
